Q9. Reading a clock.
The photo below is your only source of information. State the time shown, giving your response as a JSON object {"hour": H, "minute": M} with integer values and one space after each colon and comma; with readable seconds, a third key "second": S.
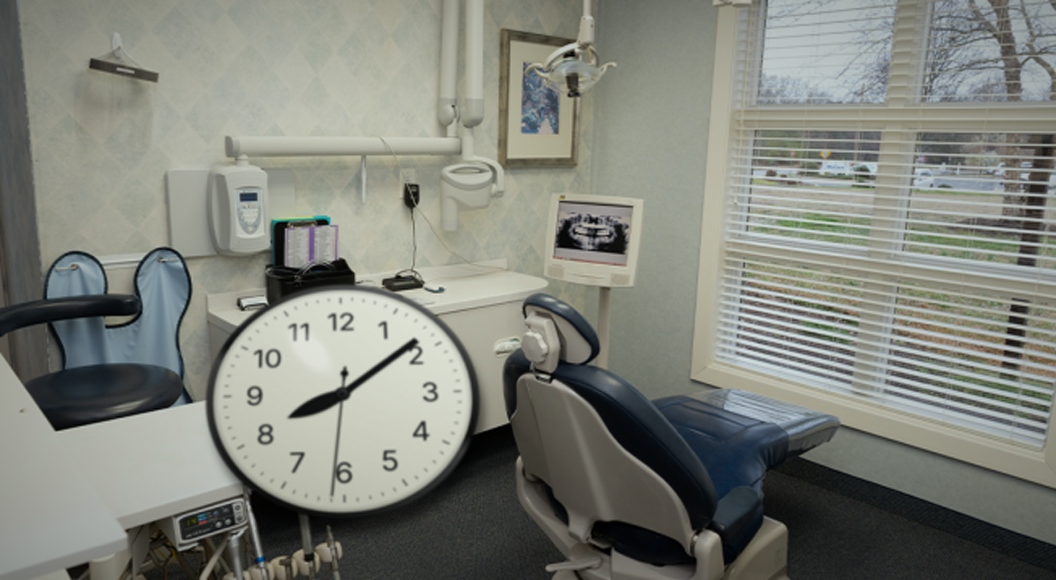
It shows {"hour": 8, "minute": 8, "second": 31}
